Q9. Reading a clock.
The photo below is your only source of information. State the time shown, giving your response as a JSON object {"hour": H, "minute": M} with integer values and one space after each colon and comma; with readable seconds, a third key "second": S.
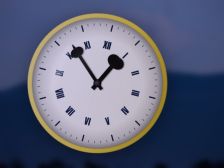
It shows {"hour": 12, "minute": 52}
